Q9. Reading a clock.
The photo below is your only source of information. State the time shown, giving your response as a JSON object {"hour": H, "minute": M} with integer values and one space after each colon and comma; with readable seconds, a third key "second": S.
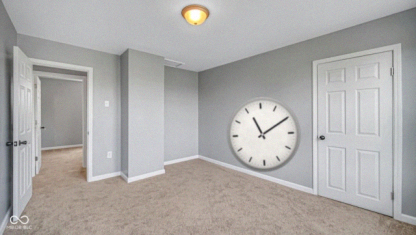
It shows {"hour": 11, "minute": 10}
